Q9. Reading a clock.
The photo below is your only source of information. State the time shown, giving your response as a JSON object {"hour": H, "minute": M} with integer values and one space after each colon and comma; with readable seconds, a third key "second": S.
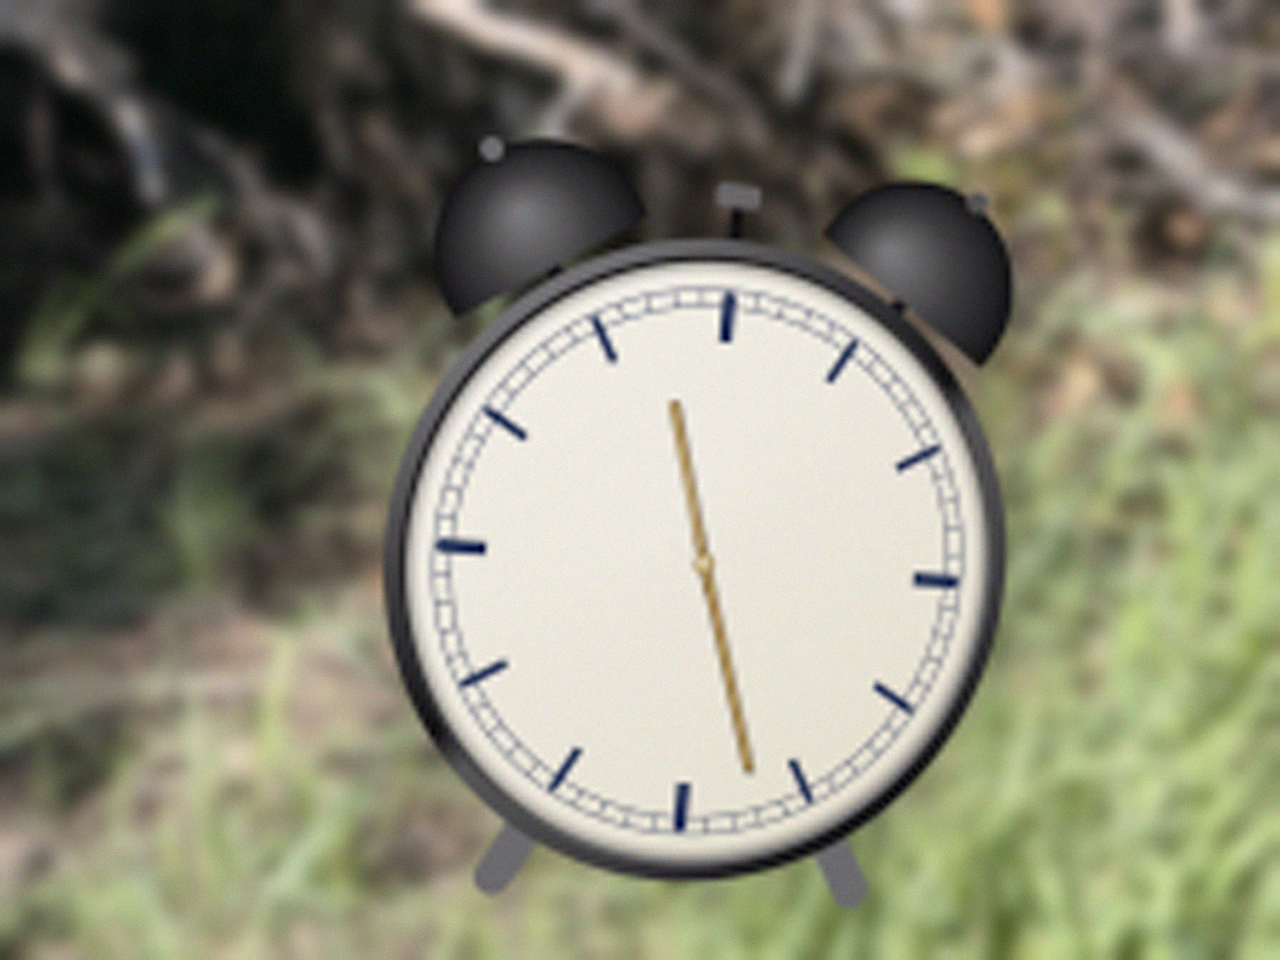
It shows {"hour": 11, "minute": 27}
